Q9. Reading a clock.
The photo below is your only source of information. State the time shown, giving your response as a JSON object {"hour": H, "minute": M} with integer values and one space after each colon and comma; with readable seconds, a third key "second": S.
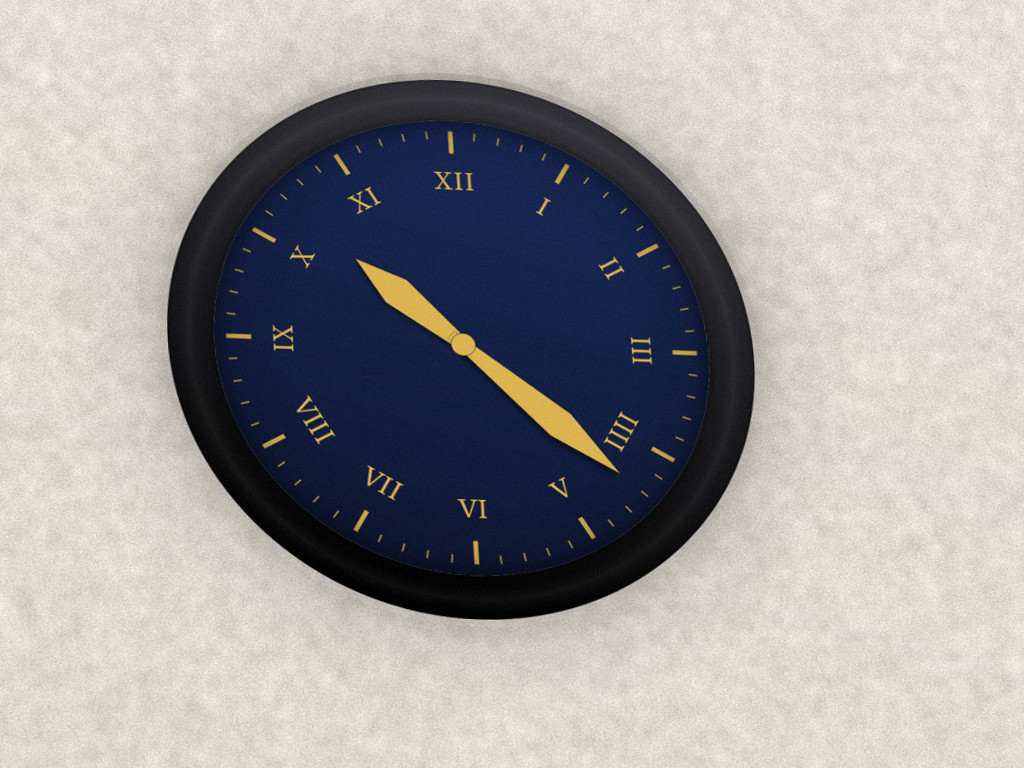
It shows {"hour": 10, "minute": 22}
